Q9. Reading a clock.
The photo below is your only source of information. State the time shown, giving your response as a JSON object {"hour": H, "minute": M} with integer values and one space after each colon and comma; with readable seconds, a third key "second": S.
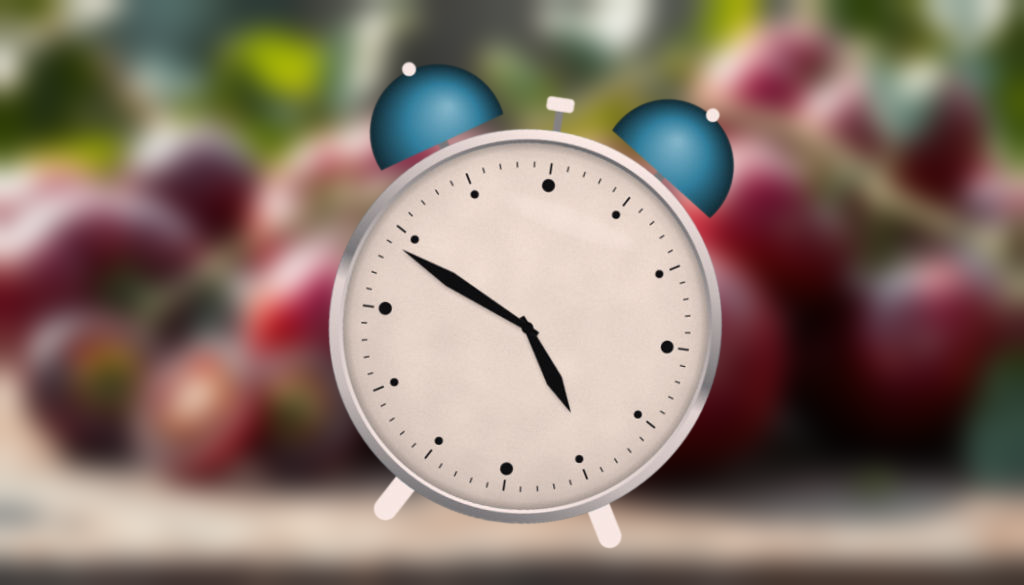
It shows {"hour": 4, "minute": 49}
